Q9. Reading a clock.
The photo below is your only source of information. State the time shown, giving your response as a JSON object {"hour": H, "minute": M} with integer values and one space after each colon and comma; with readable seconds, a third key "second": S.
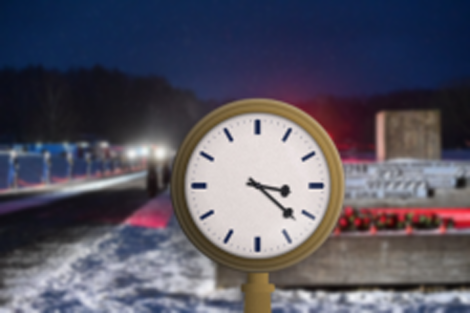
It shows {"hour": 3, "minute": 22}
